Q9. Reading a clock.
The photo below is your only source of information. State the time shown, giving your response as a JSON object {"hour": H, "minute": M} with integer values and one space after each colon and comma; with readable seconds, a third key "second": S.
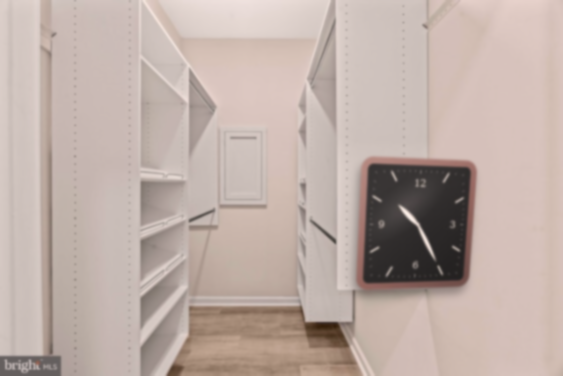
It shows {"hour": 10, "minute": 25}
